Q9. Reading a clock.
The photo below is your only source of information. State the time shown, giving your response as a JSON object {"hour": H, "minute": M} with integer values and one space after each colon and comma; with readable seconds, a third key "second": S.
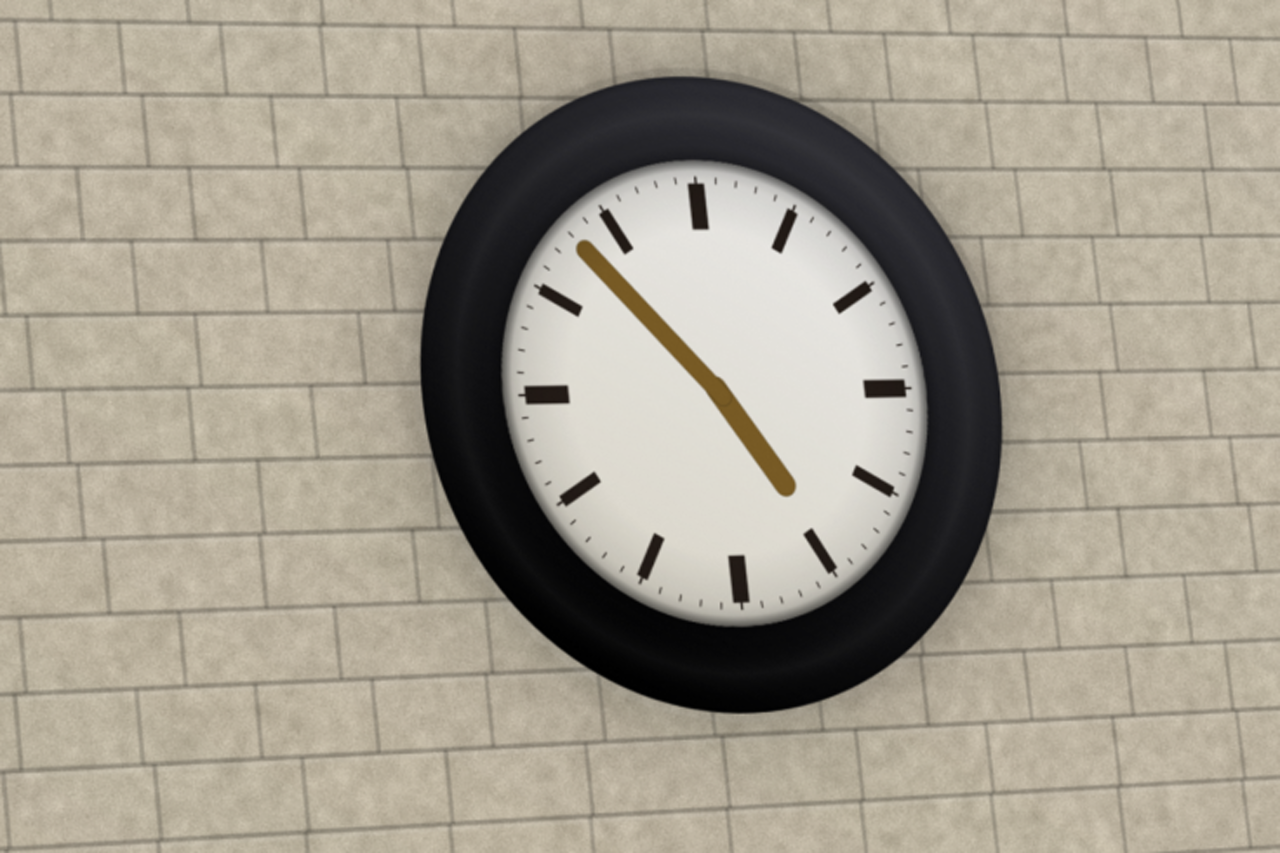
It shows {"hour": 4, "minute": 53}
